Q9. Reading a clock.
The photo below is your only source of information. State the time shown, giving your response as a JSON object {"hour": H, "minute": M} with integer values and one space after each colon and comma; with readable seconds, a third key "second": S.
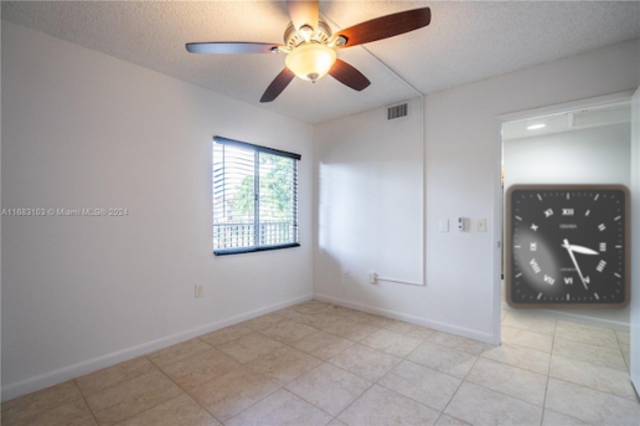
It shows {"hour": 3, "minute": 26}
